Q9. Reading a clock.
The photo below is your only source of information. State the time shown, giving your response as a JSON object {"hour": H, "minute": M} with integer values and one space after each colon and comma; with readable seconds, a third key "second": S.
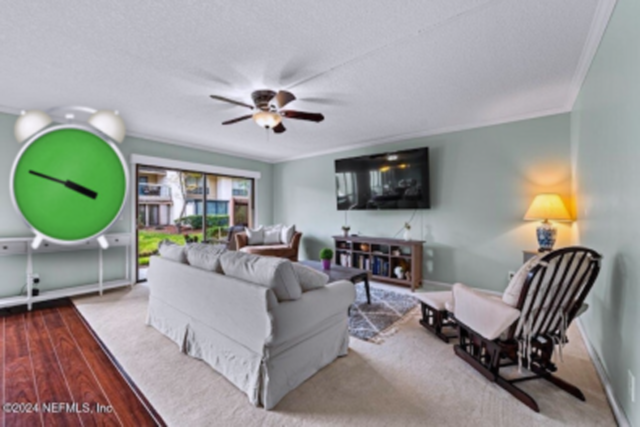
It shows {"hour": 3, "minute": 48}
